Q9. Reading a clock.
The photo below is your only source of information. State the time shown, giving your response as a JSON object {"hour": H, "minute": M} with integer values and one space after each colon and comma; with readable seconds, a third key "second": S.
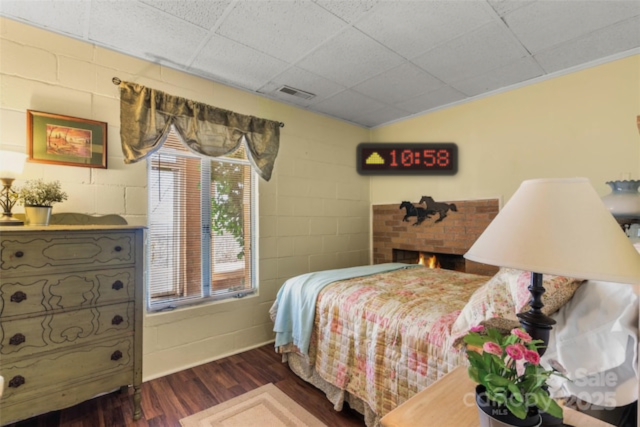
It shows {"hour": 10, "minute": 58}
